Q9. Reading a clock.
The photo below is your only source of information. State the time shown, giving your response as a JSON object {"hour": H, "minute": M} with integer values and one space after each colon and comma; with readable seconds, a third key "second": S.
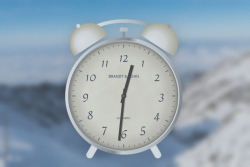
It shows {"hour": 12, "minute": 31}
